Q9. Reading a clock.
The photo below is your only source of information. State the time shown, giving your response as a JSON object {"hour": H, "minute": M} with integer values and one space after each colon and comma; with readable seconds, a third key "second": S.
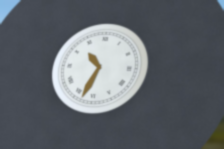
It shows {"hour": 10, "minute": 33}
